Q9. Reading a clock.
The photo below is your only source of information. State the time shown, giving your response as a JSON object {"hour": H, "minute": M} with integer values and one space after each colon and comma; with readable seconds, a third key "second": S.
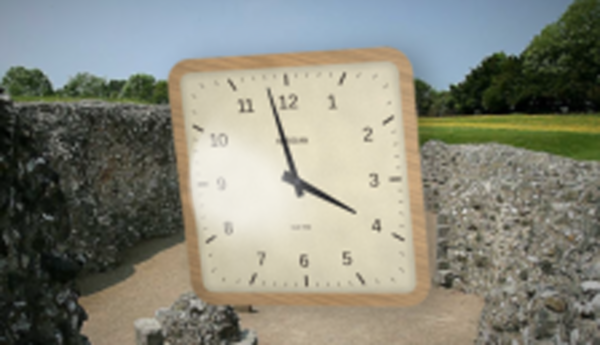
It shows {"hour": 3, "minute": 58}
